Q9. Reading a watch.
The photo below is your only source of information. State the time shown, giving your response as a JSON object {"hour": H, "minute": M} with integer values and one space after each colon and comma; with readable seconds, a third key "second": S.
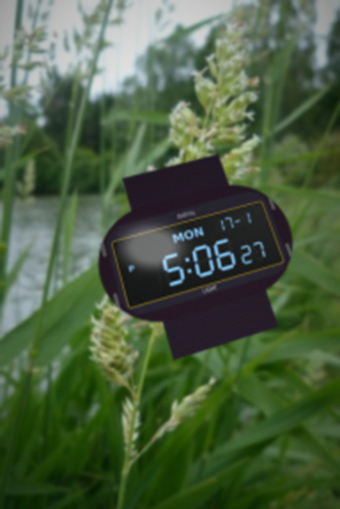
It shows {"hour": 5, "minute": 6, "second": 27}
